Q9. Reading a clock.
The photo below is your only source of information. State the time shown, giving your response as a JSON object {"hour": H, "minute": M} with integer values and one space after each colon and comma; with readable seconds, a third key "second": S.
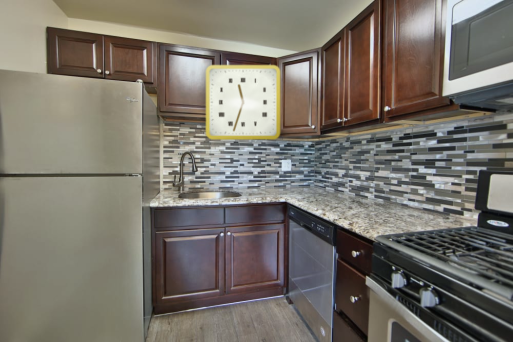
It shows {"hour": 11, "minute": 33}
